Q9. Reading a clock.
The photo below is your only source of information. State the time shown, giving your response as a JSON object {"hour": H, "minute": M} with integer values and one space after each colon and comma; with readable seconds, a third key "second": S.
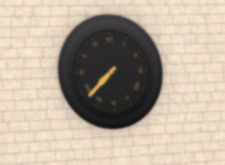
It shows {"hour": 7, "minute": 38}
